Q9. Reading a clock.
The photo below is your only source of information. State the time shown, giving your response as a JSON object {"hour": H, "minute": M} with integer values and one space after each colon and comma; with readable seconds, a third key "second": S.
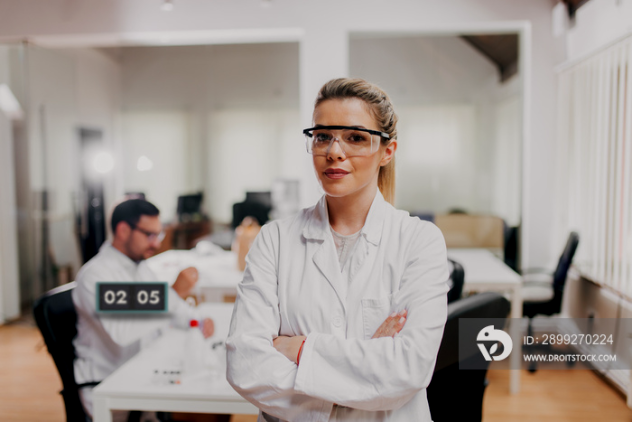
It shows {"hour": 2, "minute": 5}
